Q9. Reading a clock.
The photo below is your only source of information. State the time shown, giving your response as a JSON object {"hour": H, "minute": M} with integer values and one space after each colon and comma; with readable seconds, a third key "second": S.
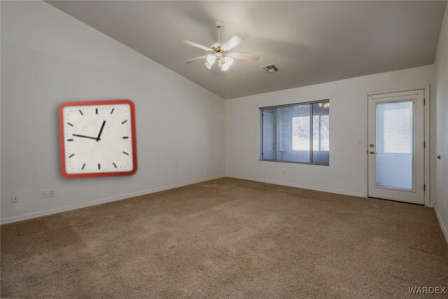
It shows {"hour": 12, "minute": 47}
